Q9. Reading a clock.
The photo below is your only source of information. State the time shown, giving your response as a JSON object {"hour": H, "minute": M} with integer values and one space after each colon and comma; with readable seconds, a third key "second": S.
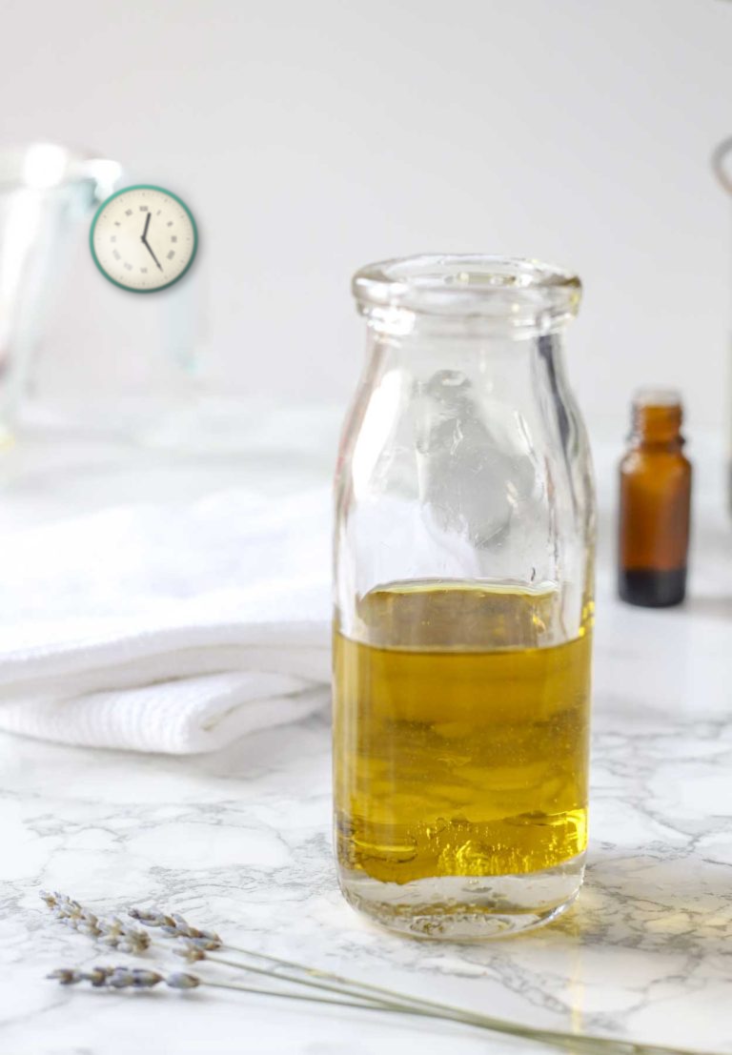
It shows {"hour": 12, "minute": 25}
